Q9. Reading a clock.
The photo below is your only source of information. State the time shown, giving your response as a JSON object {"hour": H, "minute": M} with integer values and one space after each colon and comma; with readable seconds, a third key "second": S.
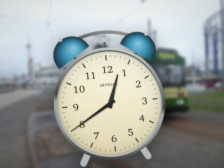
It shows {"hour": 12, "minute": 40}
